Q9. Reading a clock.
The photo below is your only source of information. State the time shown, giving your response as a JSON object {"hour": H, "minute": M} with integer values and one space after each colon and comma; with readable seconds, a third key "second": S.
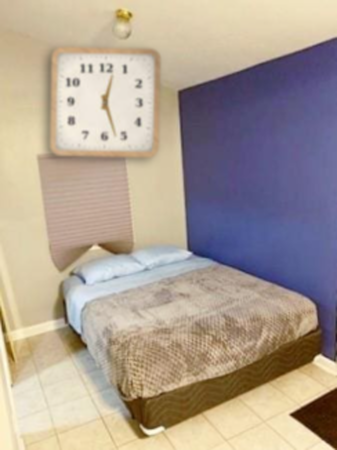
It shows {"hour": 12, "minute": 27}
